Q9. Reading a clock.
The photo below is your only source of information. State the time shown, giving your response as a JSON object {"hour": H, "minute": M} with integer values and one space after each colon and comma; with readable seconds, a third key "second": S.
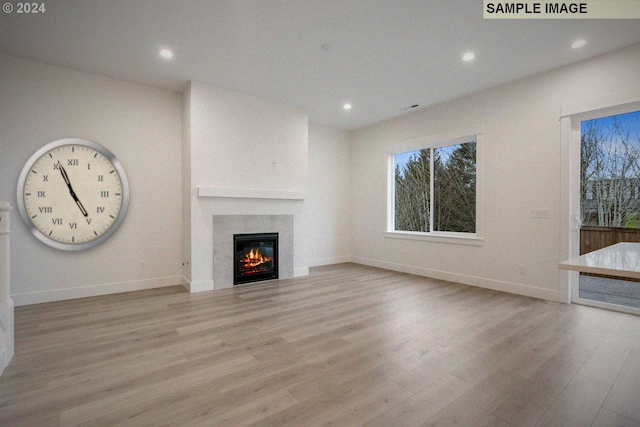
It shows {"hour": 4, "minute": 56}
